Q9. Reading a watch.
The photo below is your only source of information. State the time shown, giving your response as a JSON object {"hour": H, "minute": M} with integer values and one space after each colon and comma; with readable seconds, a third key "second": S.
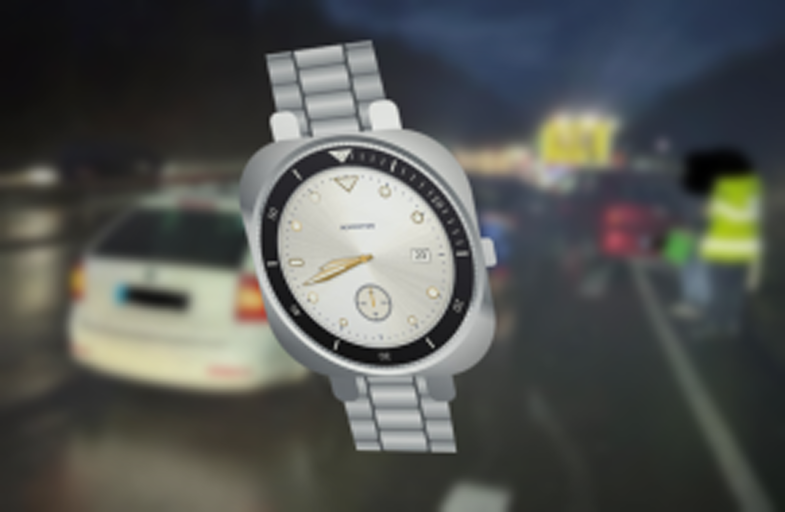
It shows {"hour": 8, "minute": 42}
